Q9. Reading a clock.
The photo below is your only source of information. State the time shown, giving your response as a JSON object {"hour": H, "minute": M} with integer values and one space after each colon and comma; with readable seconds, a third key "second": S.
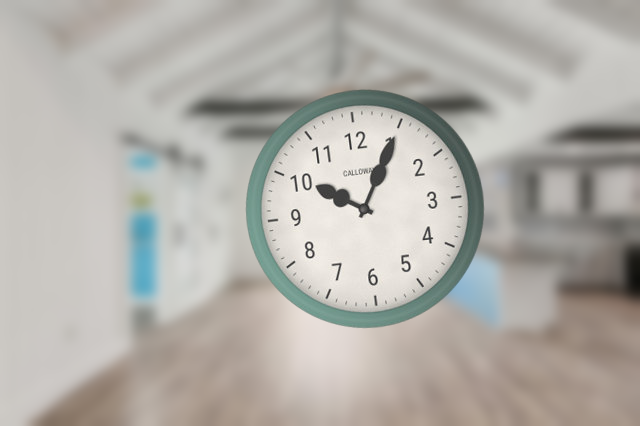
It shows {"hour": 10, "minute": 5}
